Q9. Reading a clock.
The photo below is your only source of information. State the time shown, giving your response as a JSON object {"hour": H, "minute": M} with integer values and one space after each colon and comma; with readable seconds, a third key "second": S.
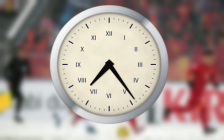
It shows {"hour": 7, "minute": 24}
